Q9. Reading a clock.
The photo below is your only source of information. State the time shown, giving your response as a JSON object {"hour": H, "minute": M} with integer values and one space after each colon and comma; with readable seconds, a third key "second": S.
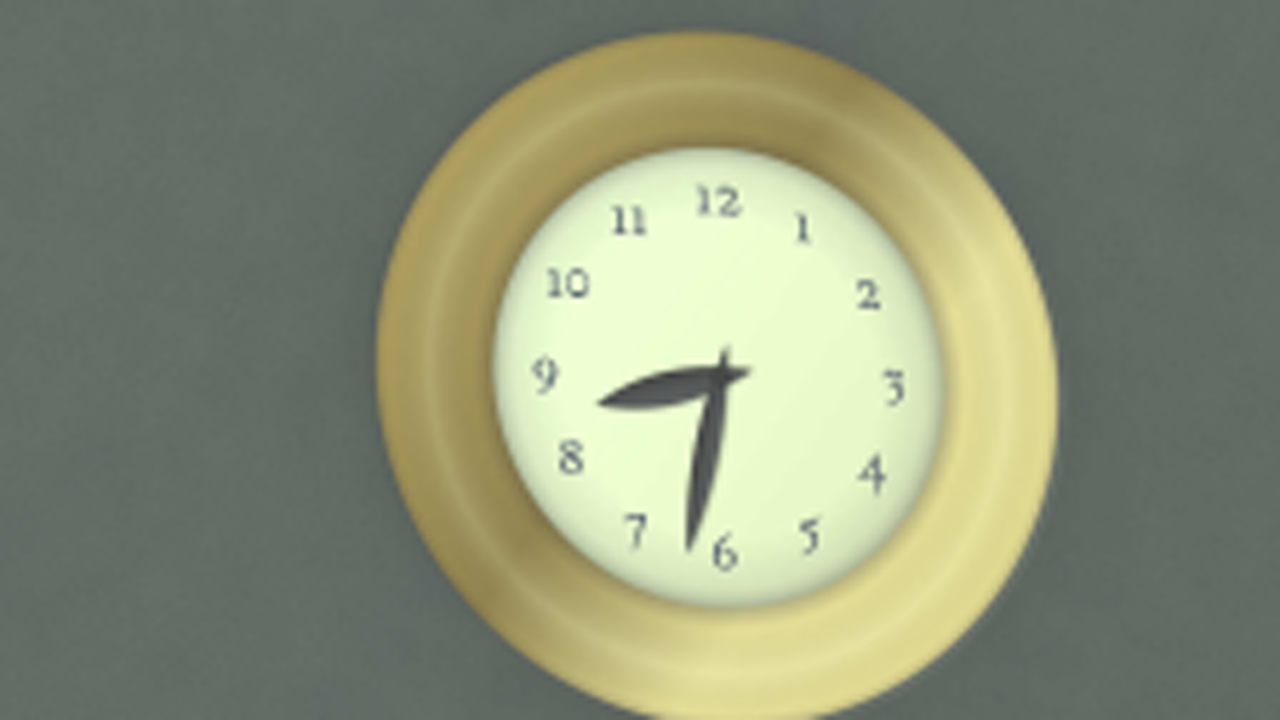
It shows {"hour": 8, "minute": 32}
